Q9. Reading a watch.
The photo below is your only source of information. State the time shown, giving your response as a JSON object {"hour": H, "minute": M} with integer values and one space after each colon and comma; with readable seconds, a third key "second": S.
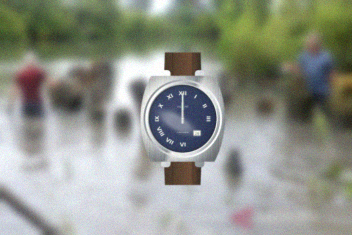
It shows {"hour": 12, "minute": 0}
